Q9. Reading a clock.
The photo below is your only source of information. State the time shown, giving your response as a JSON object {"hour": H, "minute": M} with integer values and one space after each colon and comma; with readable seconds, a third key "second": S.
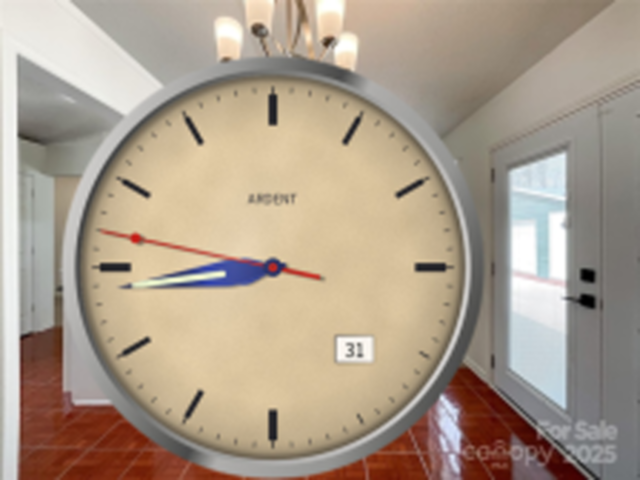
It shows {"hour": 8, "minute": 43, "second": 47}
